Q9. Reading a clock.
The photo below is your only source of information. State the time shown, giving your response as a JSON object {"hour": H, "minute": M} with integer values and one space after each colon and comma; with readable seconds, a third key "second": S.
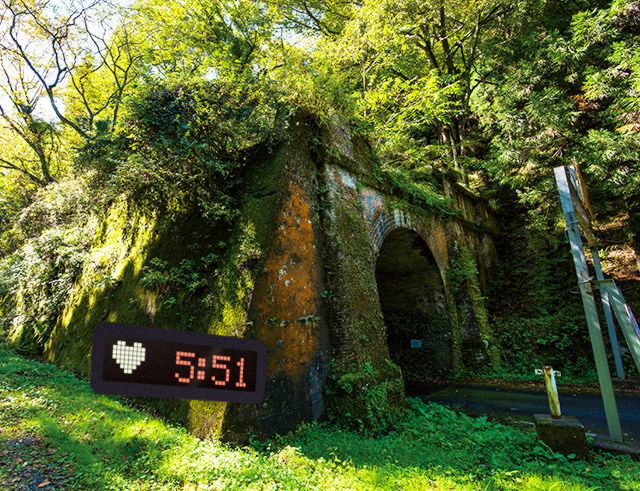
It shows {"hour": 5, "minute": 51}
